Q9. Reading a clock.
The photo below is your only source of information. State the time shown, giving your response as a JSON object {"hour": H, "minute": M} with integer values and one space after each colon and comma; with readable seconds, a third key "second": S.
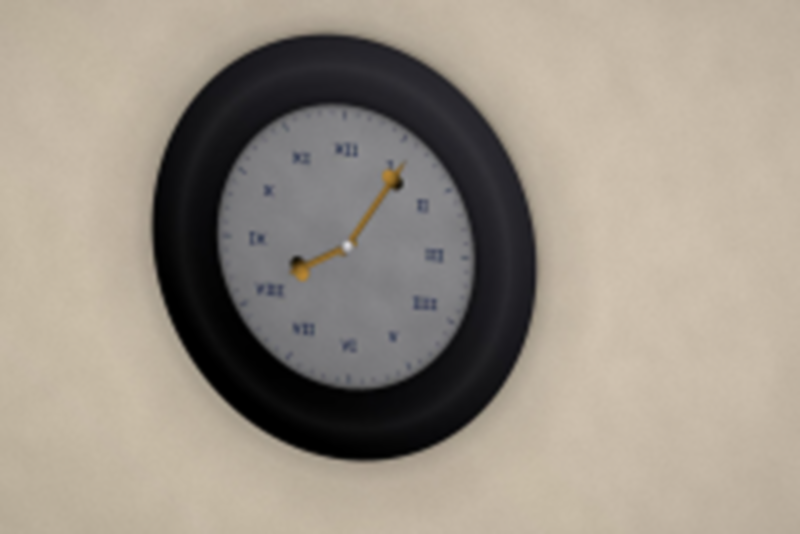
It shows {"hour": 8, "minute": 6}
